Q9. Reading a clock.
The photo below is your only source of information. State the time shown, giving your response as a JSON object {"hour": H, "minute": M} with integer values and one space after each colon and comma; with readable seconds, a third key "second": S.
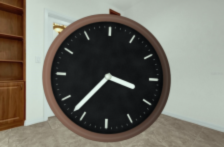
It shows {"hour": 3, "minute": 37}
